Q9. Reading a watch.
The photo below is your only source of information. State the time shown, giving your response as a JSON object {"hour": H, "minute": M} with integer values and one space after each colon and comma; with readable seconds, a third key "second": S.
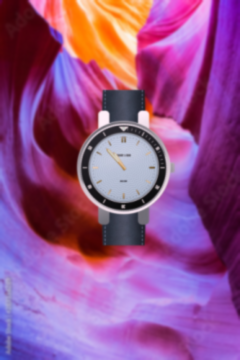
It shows {"hour": 10, "minute": 53}
